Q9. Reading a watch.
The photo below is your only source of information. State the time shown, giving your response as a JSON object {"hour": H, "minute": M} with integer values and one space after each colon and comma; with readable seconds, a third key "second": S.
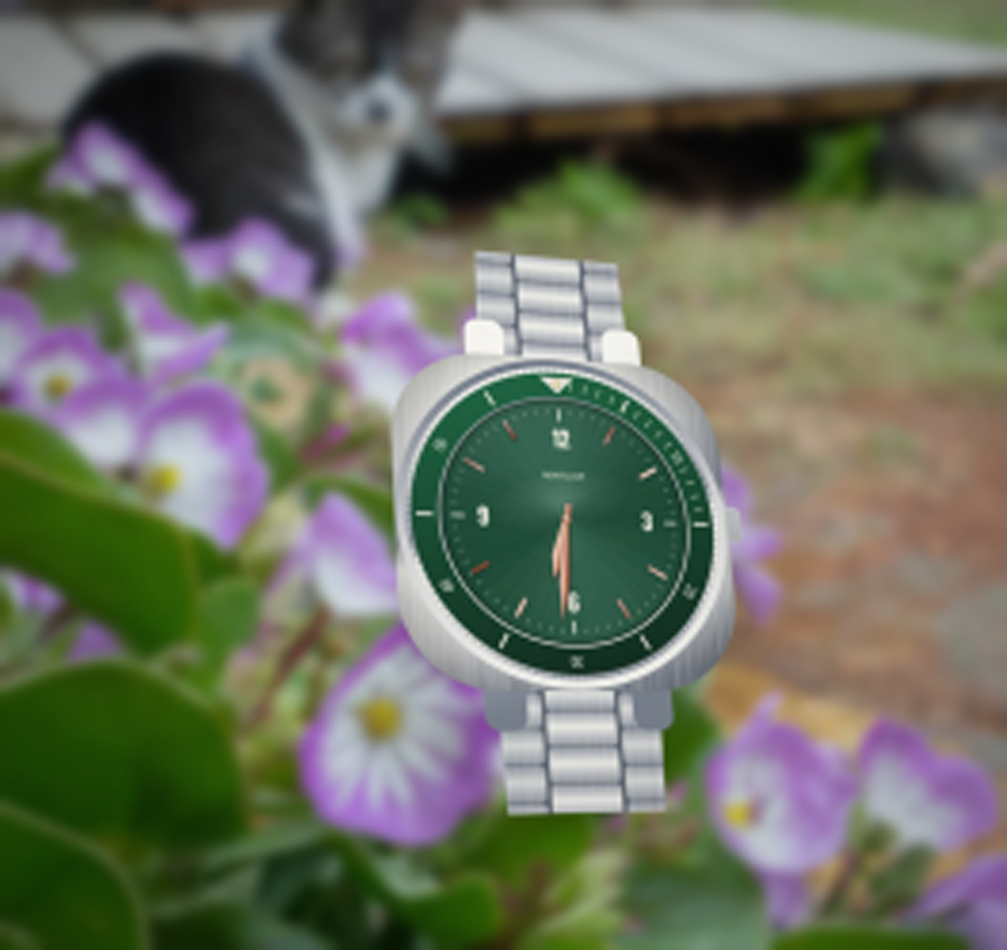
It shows {"hour": 6, "minute": 31}
